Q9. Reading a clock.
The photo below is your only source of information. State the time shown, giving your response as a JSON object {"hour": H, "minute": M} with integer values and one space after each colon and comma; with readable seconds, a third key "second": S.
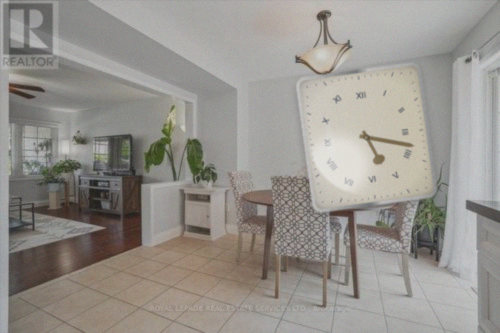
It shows {"hour": 5, "minute": 18}
